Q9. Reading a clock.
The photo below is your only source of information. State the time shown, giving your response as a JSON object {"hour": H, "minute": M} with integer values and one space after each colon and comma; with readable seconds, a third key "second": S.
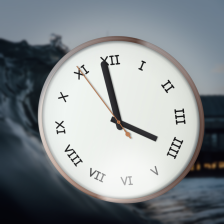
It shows {"hour": 3, "minute": 58, "second": 55}
